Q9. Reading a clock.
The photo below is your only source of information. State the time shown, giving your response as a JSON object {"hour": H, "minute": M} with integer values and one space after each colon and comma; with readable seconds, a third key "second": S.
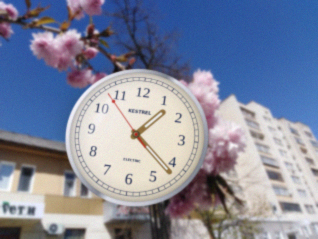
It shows {"hour": 1, "minute": 21, "second": 53}
